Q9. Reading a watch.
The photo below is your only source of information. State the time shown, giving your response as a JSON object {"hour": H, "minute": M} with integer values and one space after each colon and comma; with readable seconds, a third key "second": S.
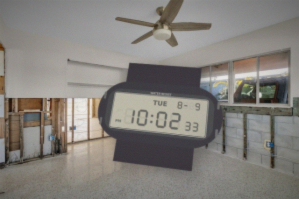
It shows {"hour": 10, "minute": 2, "second": 33}
